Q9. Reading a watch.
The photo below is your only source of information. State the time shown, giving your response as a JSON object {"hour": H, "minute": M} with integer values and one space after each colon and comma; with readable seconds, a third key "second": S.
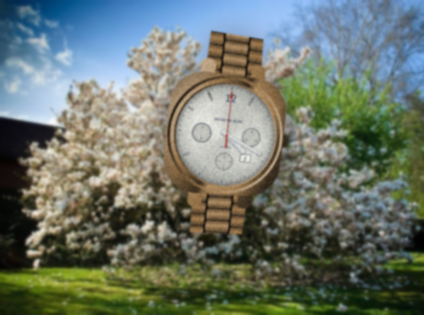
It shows {"hour": 4, "minute": 19}
